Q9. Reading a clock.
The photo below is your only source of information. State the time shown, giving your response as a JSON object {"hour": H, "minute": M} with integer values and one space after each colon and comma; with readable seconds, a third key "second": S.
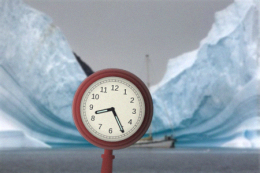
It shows {"hour": 8, "minute": 25}
